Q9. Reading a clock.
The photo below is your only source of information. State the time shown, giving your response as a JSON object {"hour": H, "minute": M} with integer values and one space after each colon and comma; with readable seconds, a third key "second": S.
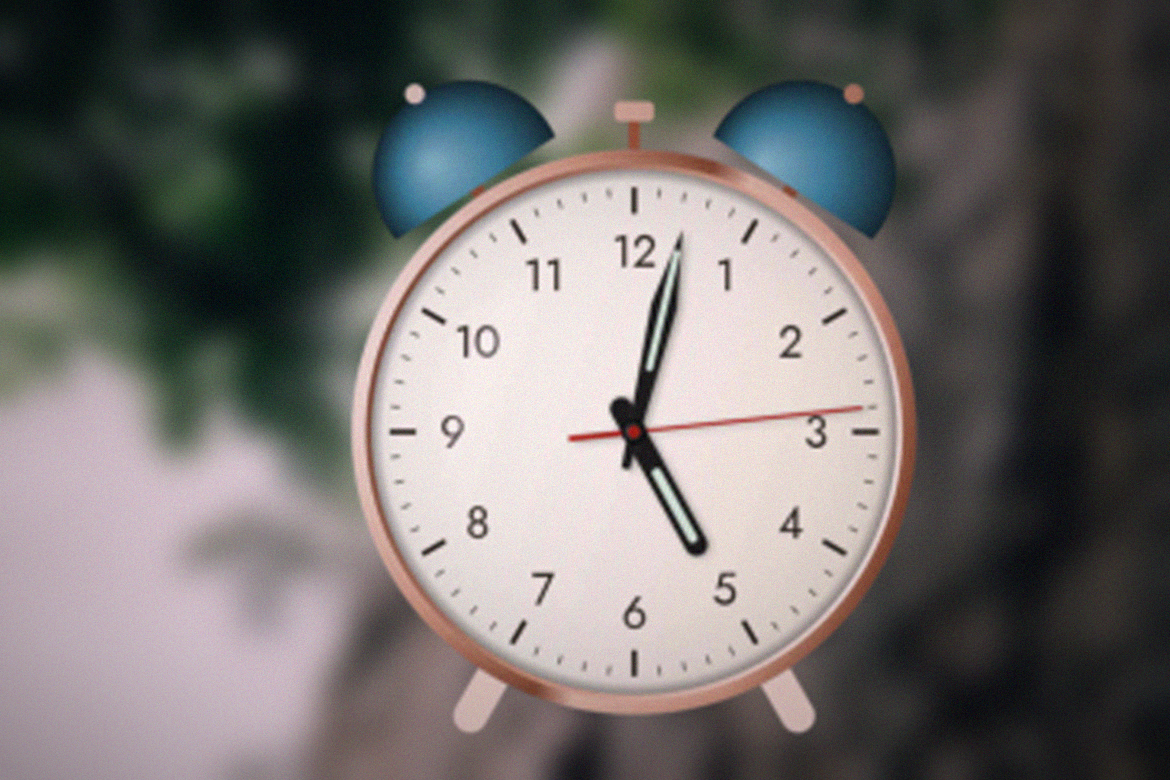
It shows {"hour": 5, "minute": 2, "second": 14}
